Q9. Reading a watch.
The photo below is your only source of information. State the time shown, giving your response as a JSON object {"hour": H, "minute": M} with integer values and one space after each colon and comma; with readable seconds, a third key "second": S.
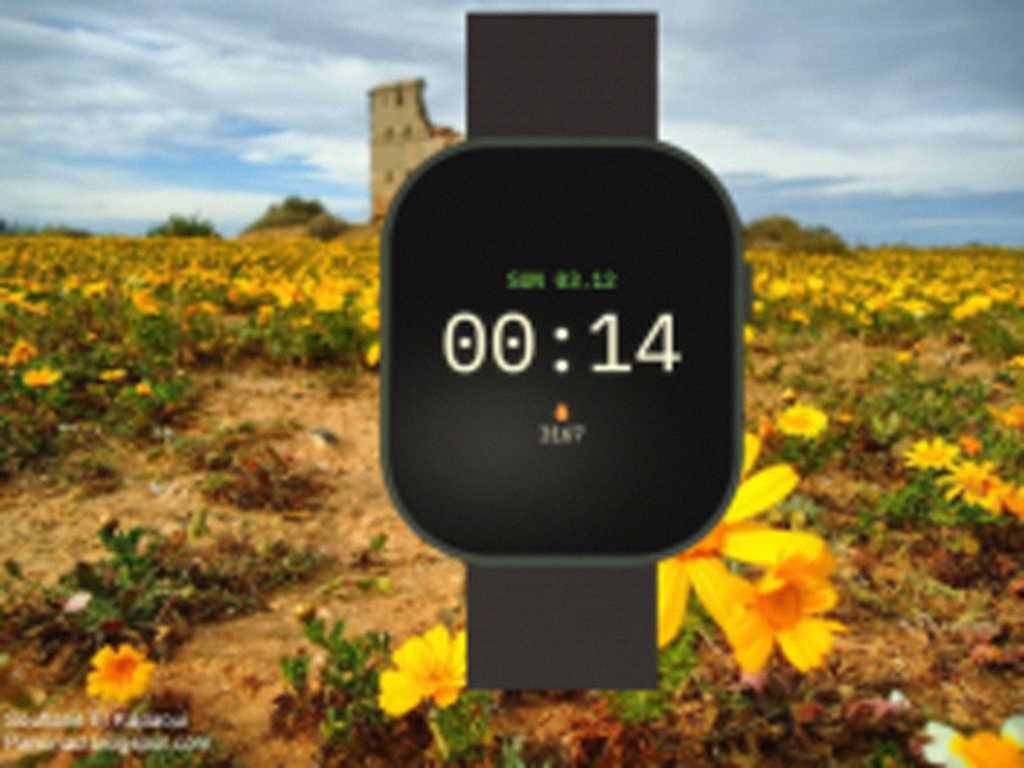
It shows {"hour": 0, "minute": 14}
